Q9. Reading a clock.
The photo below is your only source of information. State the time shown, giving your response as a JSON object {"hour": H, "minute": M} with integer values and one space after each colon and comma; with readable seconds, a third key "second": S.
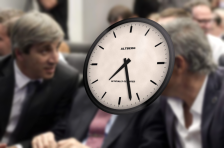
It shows {"hour": 7, "minute": 27}
